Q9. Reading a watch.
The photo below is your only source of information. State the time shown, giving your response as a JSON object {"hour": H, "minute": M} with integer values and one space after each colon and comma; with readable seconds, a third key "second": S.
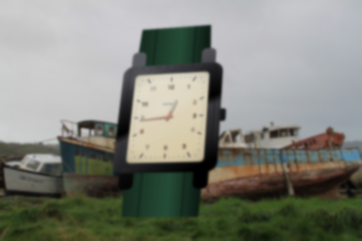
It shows {"hour": 12, "minute": 44}
